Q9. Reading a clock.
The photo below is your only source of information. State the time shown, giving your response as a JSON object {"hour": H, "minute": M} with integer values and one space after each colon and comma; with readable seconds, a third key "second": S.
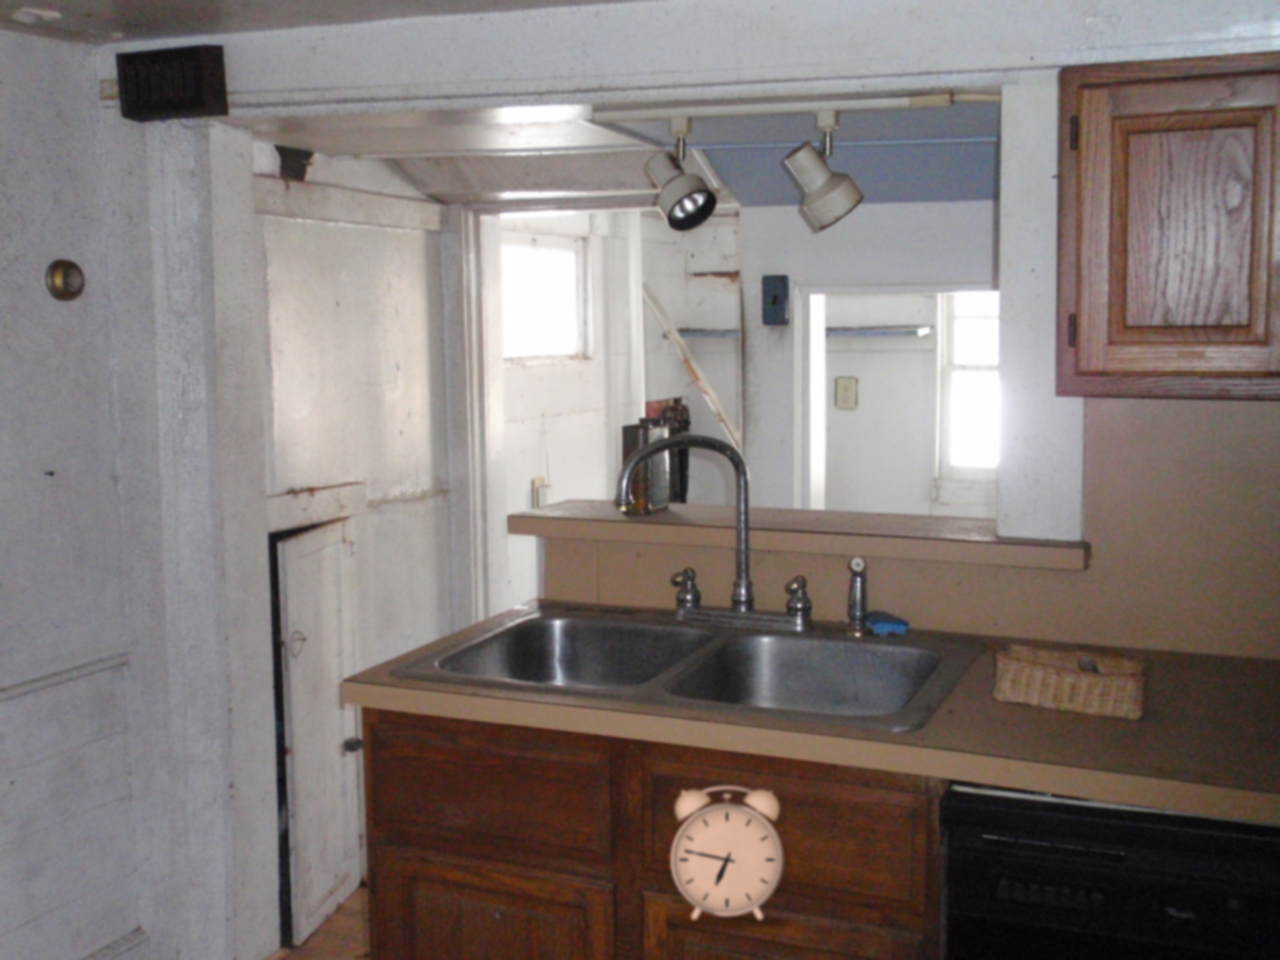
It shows {"hour": 6, "minute": 47}
